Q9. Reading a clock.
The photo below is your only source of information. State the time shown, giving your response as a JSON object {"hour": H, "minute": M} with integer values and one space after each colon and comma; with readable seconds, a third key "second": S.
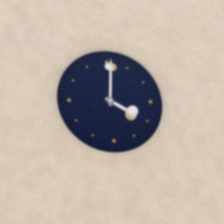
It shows {"hour": 4, "minute": 1}
